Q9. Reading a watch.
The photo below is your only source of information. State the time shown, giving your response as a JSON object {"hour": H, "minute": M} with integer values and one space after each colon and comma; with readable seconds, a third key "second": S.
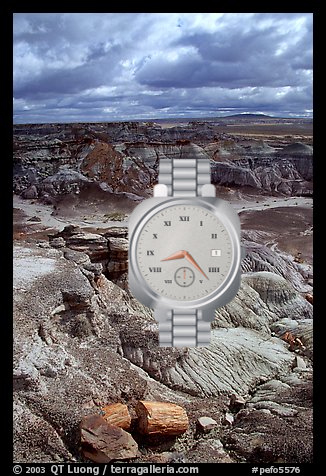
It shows {"hour": 8, "minute": 23}
